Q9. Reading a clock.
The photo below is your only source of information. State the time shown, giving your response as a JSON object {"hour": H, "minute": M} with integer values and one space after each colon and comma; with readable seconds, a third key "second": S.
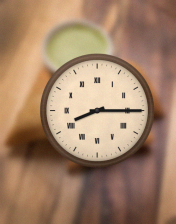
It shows {"hour": 8, "minute": 15}
